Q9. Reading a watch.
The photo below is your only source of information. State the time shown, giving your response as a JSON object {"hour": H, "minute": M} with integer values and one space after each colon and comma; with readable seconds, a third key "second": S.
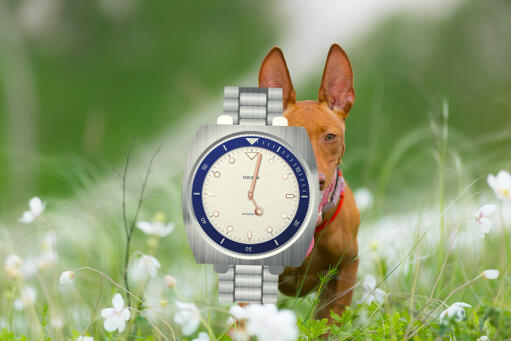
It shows {"hour": 5, "minute": 2}
